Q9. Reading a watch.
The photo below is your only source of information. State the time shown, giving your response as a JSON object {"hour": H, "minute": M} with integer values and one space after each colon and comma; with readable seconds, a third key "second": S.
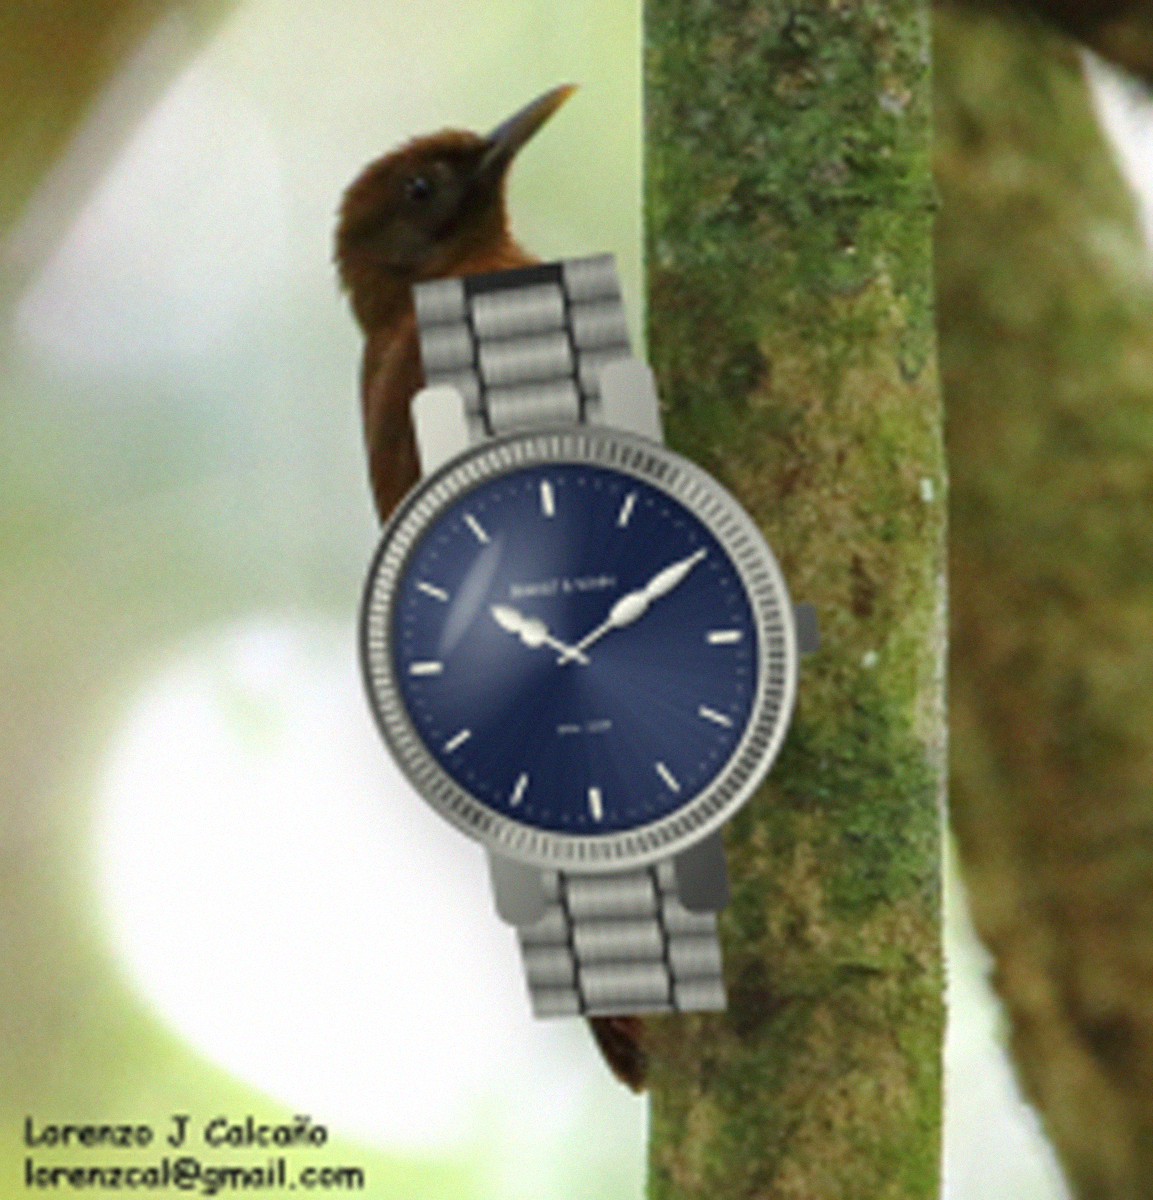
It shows {"hour": 10, "minute": 10}
